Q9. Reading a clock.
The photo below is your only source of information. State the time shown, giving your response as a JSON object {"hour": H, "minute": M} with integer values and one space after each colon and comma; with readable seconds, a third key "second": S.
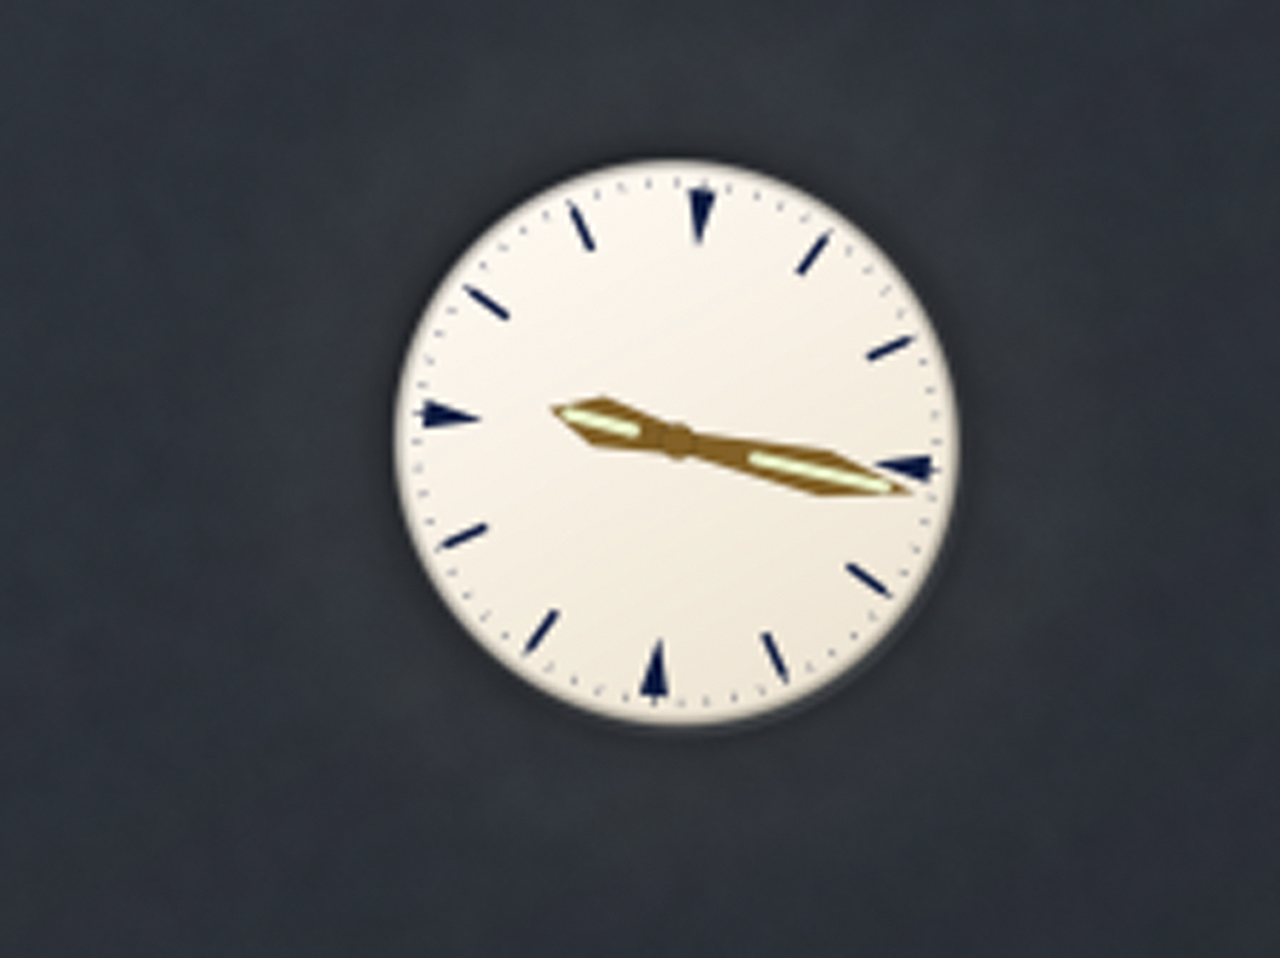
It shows {"hour": 9, "minute": 16}
